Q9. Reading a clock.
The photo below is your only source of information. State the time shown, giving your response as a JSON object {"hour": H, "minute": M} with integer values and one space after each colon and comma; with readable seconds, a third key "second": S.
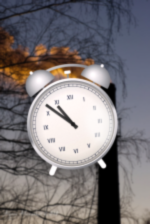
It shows {"hour": 10, "minute": 52}
